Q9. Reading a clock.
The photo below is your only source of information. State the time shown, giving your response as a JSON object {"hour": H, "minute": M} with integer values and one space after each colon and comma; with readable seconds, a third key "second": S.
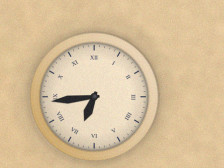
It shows {"hour": 6, "minute": 44}
